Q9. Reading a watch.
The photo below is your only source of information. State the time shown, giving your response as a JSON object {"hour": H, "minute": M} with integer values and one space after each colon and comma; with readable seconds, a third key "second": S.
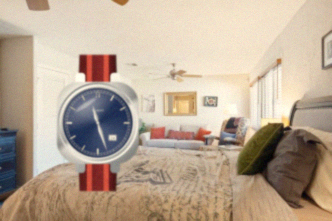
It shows {"hour": 11, "minute": 27}
